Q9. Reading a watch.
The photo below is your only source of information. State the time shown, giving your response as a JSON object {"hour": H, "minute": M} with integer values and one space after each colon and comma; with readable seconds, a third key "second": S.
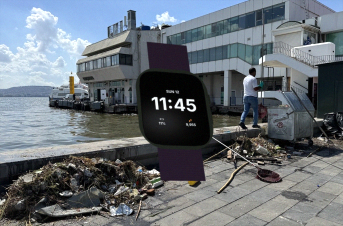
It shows {"hour": 11, "minute": 45}
